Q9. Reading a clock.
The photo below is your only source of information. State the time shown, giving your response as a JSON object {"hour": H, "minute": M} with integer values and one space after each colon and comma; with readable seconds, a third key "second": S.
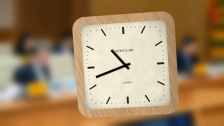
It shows {"hour": 10, "minute": 42}
